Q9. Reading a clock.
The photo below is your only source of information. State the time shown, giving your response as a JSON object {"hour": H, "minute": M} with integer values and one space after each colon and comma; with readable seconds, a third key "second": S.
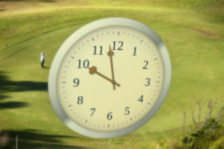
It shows {"hour": 9, "minute": 58}
